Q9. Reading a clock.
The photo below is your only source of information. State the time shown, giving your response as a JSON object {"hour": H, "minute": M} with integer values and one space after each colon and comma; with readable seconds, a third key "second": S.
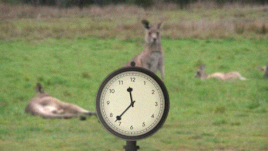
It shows {"hour": 11, "minute": 37}
